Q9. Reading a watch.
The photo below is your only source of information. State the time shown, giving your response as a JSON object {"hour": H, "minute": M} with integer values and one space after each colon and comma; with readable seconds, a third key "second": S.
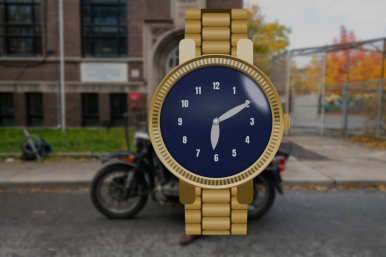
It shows {"hour": 6, "minute": 10}
